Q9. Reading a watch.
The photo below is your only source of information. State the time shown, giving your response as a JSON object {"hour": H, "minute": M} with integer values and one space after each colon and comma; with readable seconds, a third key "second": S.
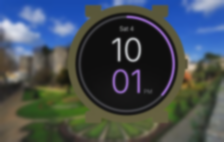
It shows {"hour": 10, "minute": 1}
